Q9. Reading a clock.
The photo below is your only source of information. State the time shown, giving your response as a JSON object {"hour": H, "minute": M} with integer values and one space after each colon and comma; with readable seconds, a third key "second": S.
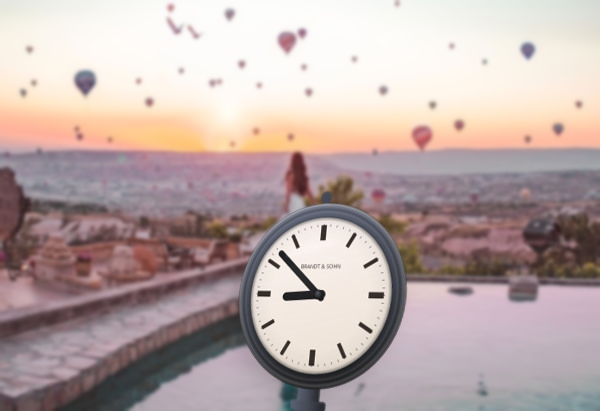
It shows {"hour": 8, "minute": 52}
